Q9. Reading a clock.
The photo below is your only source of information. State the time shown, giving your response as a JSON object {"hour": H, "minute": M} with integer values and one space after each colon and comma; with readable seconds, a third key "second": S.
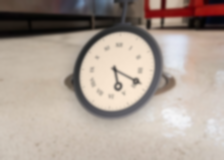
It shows {"hour": 5, "minute": 19}
